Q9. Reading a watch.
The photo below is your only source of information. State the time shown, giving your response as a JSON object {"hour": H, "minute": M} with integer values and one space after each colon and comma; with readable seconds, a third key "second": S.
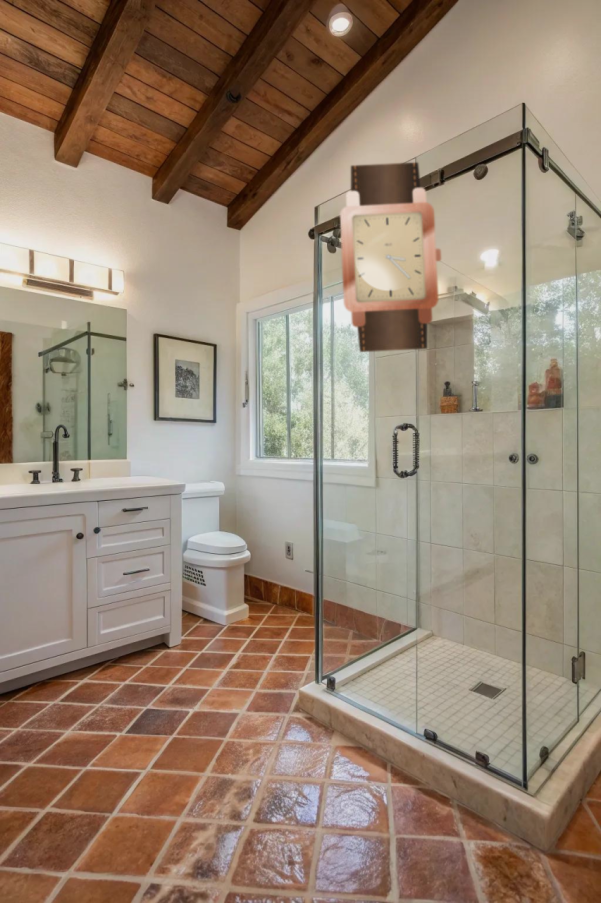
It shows {"hour": 3, "minute": 23}
